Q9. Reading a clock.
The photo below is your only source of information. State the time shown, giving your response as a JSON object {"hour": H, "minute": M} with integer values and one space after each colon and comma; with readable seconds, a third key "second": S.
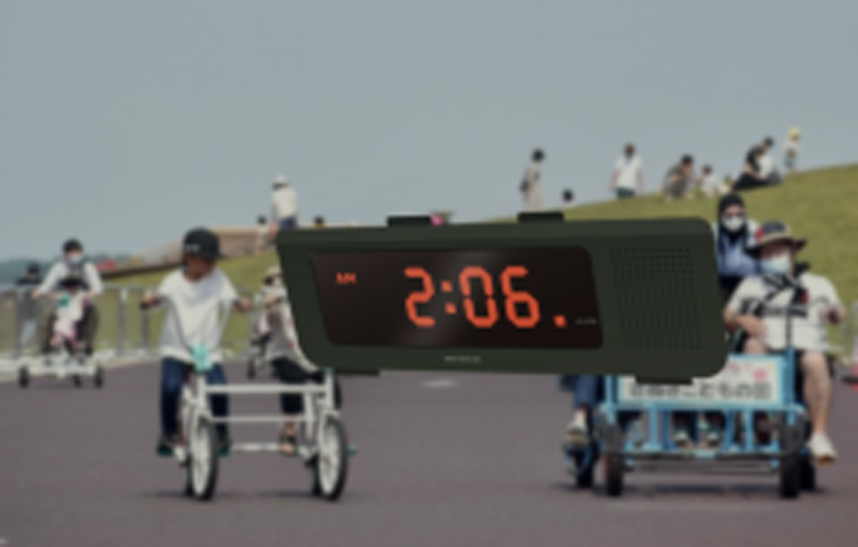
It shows {"hour": 2, "minute": 6}
